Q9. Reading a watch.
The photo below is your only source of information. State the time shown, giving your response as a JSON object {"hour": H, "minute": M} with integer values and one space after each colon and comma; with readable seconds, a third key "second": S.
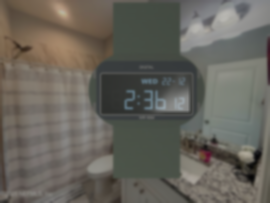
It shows {"hour": 2, "minute": 36, "second": 12}
